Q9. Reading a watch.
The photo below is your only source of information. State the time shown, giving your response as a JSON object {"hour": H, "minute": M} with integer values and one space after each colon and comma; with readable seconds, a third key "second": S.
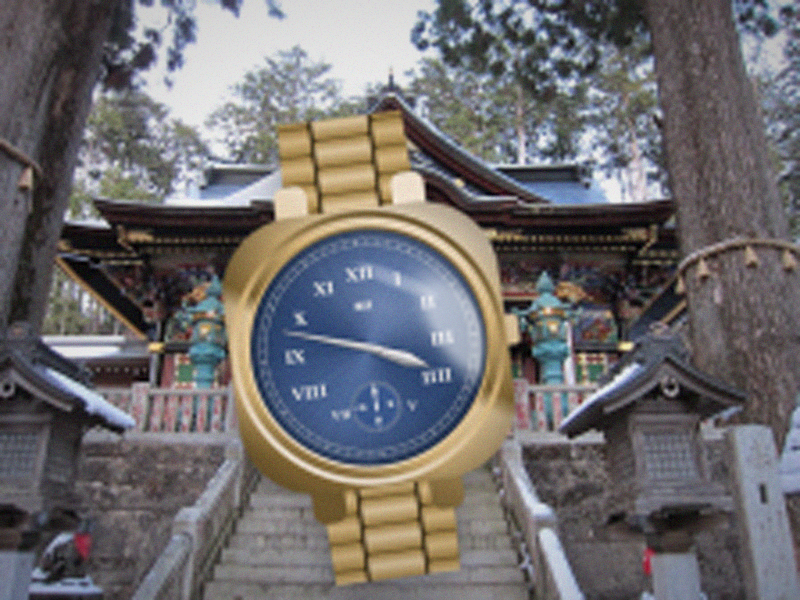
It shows {"hour": 3, "minute": 48}
